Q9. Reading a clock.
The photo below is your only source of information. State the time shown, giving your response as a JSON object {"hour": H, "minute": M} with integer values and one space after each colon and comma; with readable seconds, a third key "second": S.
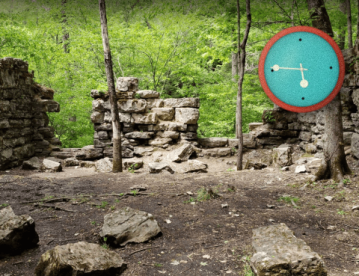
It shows {"hour": 5, "minute": 46}
